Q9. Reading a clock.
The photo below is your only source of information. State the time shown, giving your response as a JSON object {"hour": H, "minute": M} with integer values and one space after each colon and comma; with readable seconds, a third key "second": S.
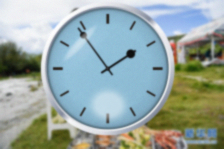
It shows {"hour": 1, "minute": 54}
